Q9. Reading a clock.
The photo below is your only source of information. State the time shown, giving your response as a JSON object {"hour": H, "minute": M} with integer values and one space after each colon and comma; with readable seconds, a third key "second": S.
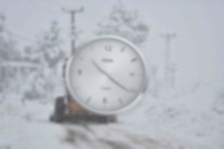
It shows {"hour": 10, "minute": 21}
